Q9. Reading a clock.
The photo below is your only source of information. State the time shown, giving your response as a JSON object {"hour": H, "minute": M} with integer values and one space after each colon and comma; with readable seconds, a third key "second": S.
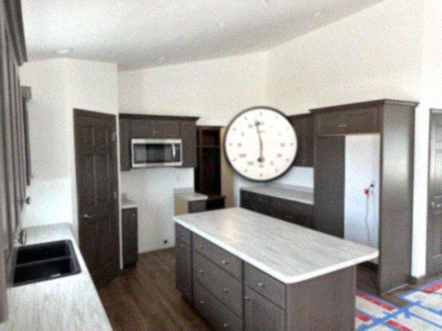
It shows {"hour": 5, "minute": 58}
